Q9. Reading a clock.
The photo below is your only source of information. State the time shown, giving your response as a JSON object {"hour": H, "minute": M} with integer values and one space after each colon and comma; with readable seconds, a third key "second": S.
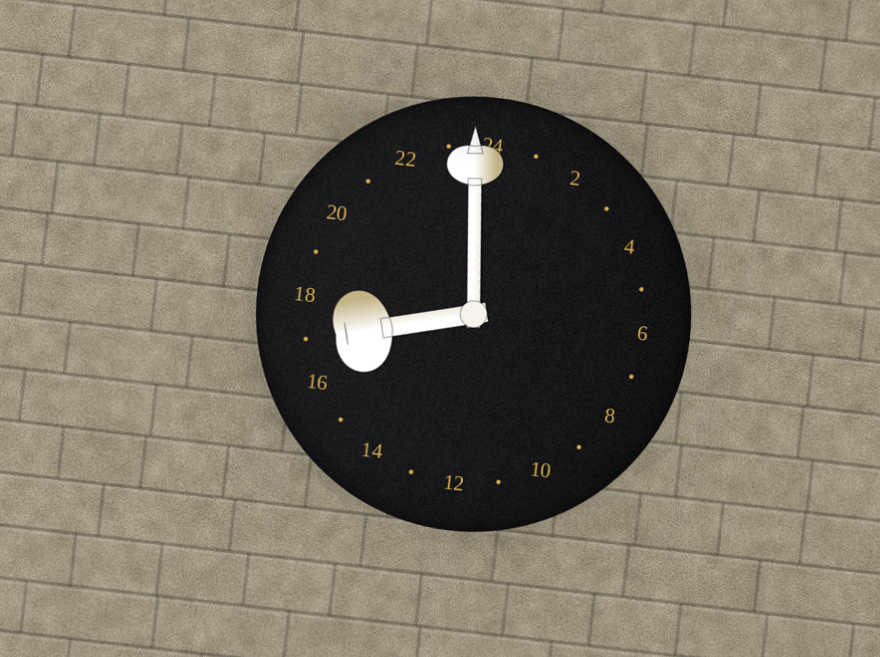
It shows {"hour": 16, "minute": 59}
